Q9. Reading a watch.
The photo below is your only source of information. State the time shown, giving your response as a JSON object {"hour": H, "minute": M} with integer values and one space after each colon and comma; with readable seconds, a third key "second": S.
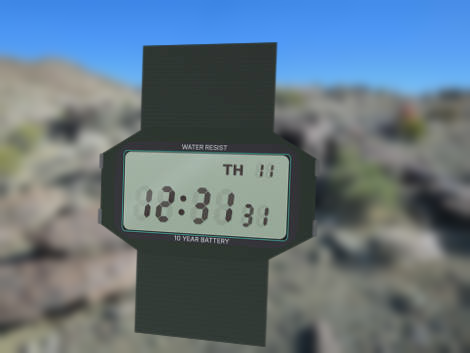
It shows {"hour": 12, "minute": 31, "second": 31}
